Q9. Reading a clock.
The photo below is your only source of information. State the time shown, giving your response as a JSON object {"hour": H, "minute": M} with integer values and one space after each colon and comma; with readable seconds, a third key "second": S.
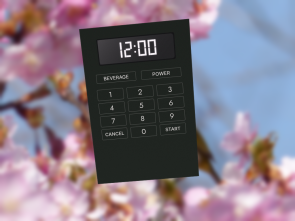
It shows {"hour": 12, "minute": 0}
